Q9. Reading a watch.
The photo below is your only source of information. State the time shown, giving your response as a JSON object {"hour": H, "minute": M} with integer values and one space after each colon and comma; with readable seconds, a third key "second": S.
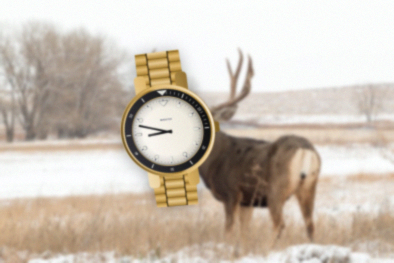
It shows {"hour": 8, "minute": 48}
